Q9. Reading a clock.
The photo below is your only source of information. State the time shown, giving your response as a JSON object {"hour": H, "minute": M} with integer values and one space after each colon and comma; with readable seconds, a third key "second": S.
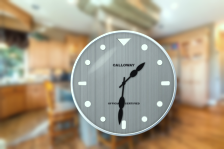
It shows {"hour": 1, "minute": 31}
